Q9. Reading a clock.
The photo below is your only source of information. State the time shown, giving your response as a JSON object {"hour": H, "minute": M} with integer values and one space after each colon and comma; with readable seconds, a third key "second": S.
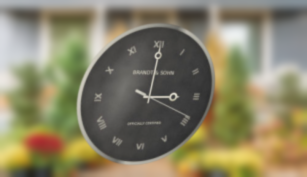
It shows {"hour": 3, "minute": 0, "second": 19}
